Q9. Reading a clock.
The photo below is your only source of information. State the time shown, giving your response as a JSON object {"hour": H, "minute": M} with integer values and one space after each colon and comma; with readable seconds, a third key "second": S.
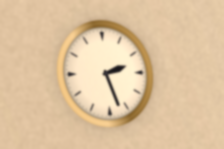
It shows {"hour": 2, "minute": 27}
